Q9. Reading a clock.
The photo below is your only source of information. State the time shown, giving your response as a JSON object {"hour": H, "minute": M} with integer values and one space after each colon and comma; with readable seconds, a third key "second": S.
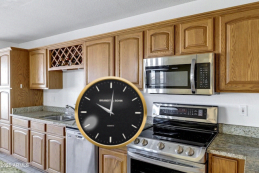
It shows {"hour": 10, "minute": 1}
